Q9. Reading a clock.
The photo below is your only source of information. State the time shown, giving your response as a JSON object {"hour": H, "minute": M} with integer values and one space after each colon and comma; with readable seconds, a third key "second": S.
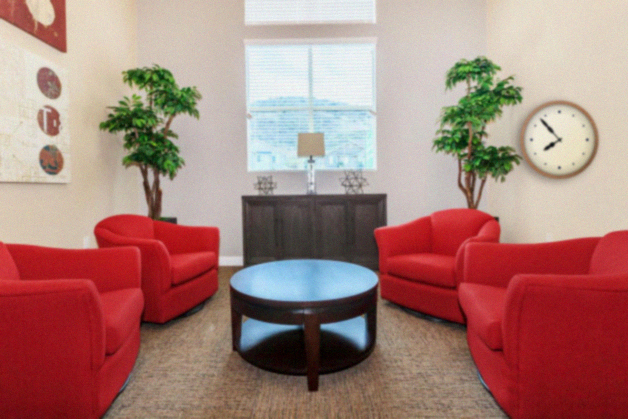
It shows {"hour": 7, "minute": 53}
